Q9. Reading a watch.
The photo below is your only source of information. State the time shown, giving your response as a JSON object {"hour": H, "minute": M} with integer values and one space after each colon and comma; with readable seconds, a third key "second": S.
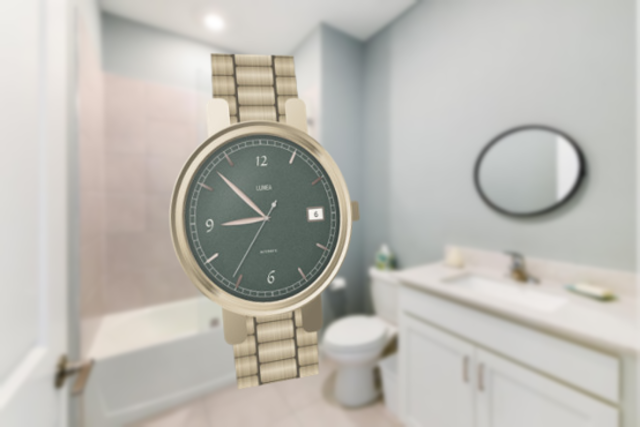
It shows {"hour": 8, "minute": 52, "second": 36}
